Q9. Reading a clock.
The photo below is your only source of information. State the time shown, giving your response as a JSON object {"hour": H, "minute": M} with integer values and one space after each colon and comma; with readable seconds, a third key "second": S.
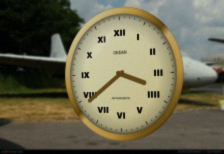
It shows {"hour": 3, "minute": 39}
